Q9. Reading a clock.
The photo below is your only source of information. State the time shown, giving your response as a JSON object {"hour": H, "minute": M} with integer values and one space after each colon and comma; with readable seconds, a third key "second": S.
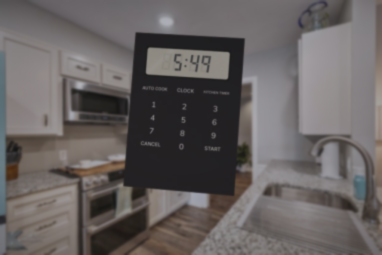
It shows {"hour": 5, "minute": 49}
